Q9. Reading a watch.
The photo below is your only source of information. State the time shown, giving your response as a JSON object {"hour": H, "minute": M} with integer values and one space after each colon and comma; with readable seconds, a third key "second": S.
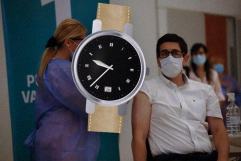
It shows {"hour": 9, "minute": 37}
